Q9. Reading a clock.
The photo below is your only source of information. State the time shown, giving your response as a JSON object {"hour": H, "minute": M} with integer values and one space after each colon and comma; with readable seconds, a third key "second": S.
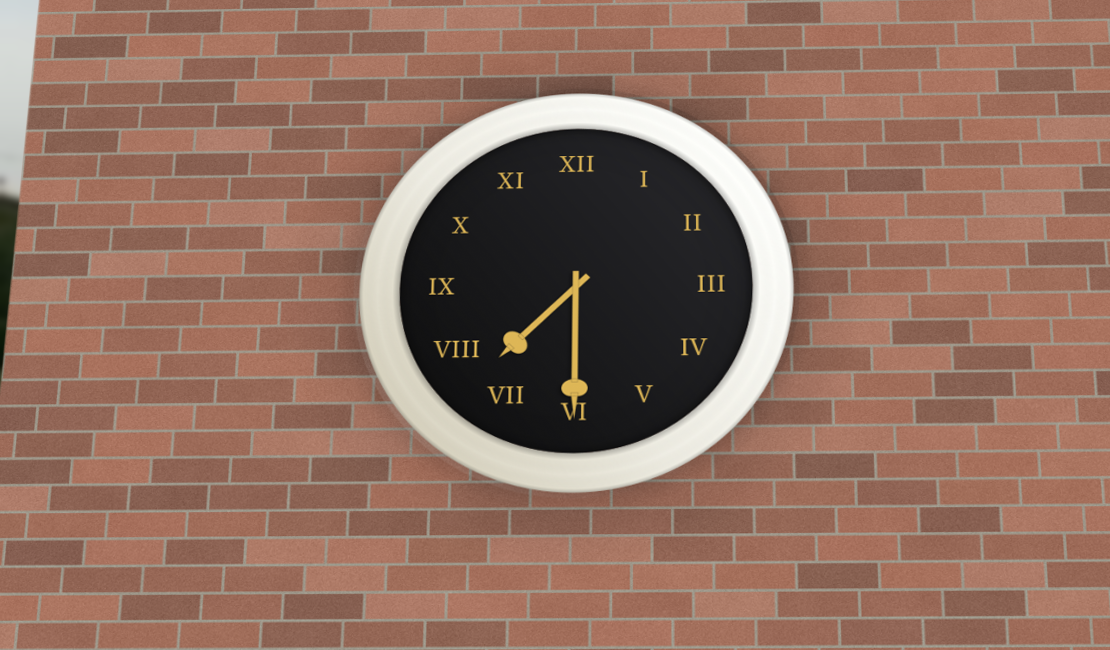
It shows {"hour": 7, "minute": 30}
